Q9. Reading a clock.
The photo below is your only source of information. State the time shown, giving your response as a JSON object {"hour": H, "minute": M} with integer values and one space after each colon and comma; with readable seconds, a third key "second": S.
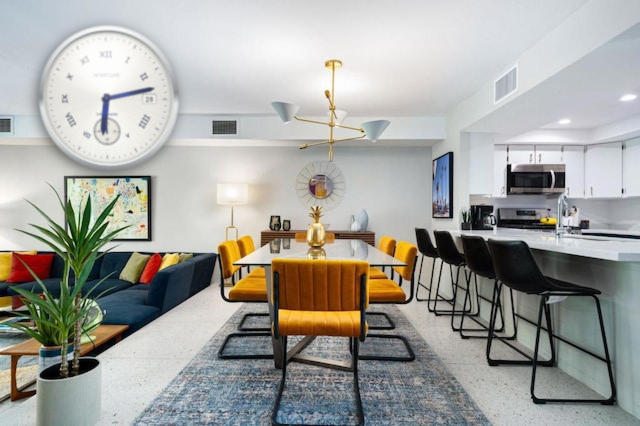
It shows {"hour": 6, "minute": 13}
